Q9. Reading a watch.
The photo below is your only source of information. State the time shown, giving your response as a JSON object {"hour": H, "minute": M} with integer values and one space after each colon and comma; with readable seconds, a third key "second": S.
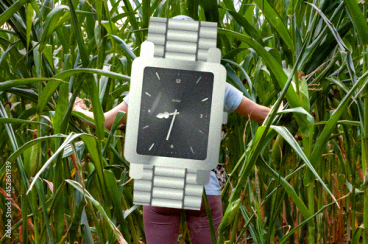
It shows {"hour": 8, "minute": 32}
